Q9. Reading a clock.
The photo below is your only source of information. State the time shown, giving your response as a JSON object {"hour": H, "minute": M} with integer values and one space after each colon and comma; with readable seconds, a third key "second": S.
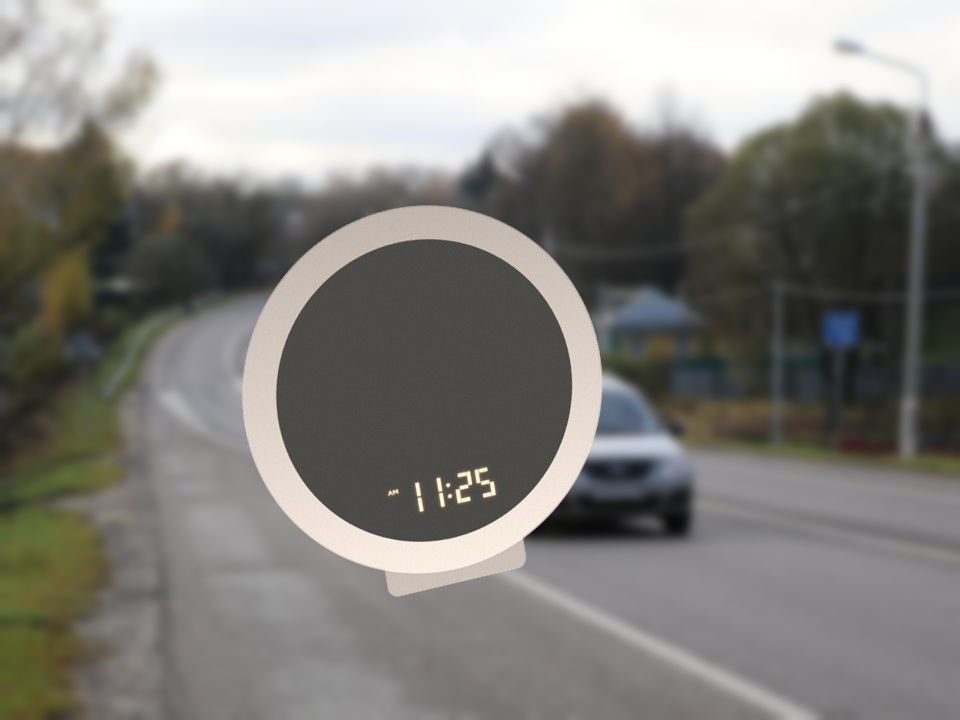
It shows {"hour": 11, "minute": 25}
